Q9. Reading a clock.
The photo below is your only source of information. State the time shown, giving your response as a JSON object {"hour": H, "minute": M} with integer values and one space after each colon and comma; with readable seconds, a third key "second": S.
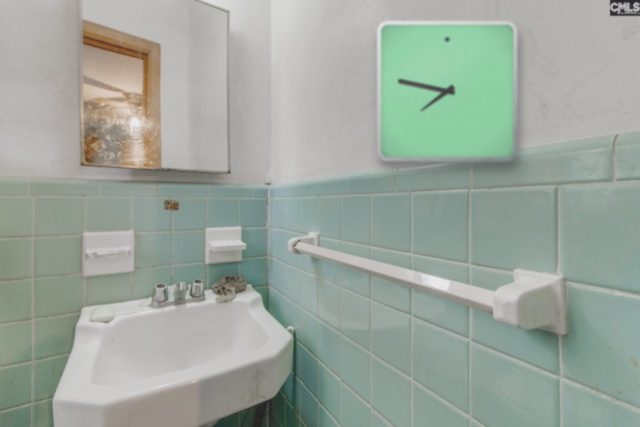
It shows {"hour": 7, "minute": 47}
